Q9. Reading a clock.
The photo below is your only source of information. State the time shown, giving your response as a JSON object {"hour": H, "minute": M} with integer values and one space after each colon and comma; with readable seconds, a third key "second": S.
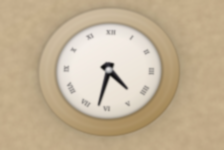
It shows {"hour": 4, "minute": 32}
